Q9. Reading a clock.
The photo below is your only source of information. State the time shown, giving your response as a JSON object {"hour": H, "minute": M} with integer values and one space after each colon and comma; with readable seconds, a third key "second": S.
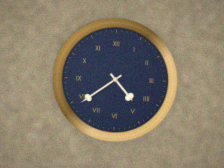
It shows {"hour": 4, "minute": 39}
